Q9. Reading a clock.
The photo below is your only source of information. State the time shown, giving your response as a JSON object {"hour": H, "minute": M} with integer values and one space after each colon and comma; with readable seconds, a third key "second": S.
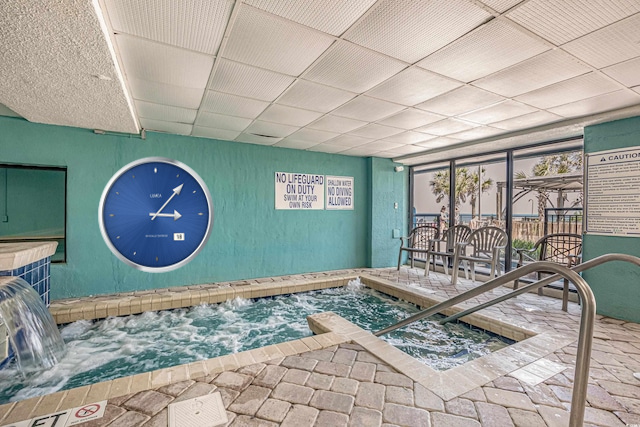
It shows {"hour": 3, "minute": 7}
